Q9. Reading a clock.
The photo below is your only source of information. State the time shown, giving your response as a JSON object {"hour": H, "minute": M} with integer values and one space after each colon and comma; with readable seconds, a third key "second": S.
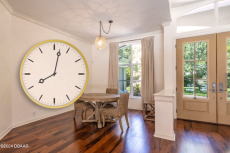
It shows {"hour": 8, "minute": 2}
